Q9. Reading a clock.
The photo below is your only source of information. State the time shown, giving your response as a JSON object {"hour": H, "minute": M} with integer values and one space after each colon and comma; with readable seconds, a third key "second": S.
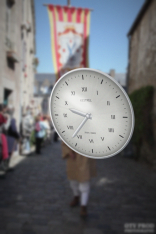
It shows {"hour": 9, "minute": 37}
